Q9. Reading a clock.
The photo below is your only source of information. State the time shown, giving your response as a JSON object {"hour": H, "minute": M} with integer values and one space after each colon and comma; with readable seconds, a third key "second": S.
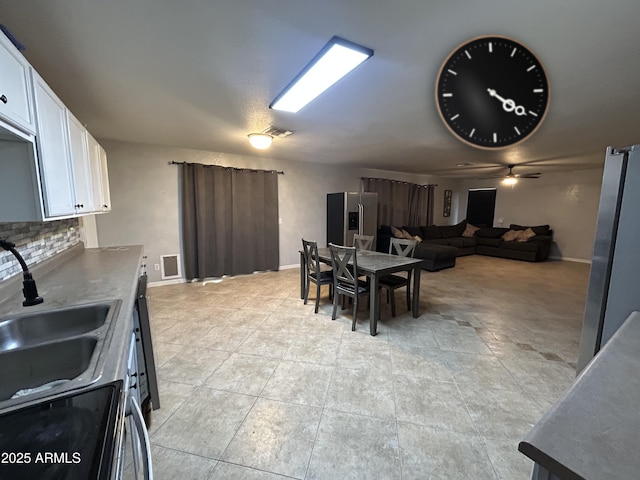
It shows {"hour": 4, "minute": 21}
